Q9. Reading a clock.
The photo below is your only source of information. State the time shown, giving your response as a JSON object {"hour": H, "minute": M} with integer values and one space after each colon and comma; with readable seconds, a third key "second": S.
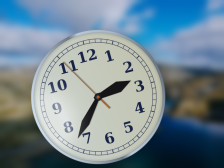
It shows {"hour": 2, "minute": 36, "second": 55}
